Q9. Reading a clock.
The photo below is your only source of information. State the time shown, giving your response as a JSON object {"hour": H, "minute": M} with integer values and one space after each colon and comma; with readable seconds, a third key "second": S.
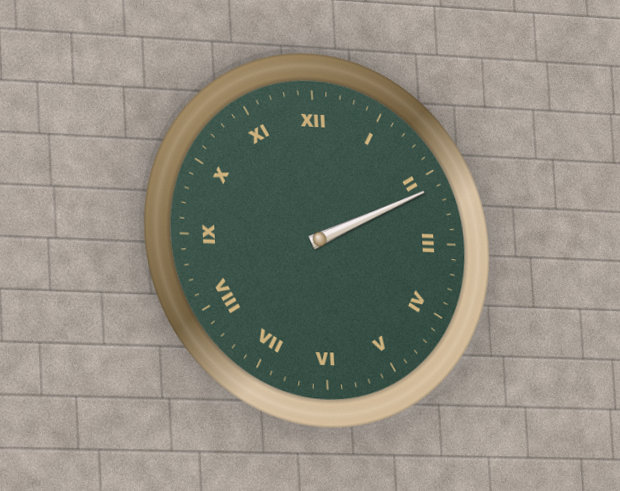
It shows {"hour": 2, "minute": 11}
